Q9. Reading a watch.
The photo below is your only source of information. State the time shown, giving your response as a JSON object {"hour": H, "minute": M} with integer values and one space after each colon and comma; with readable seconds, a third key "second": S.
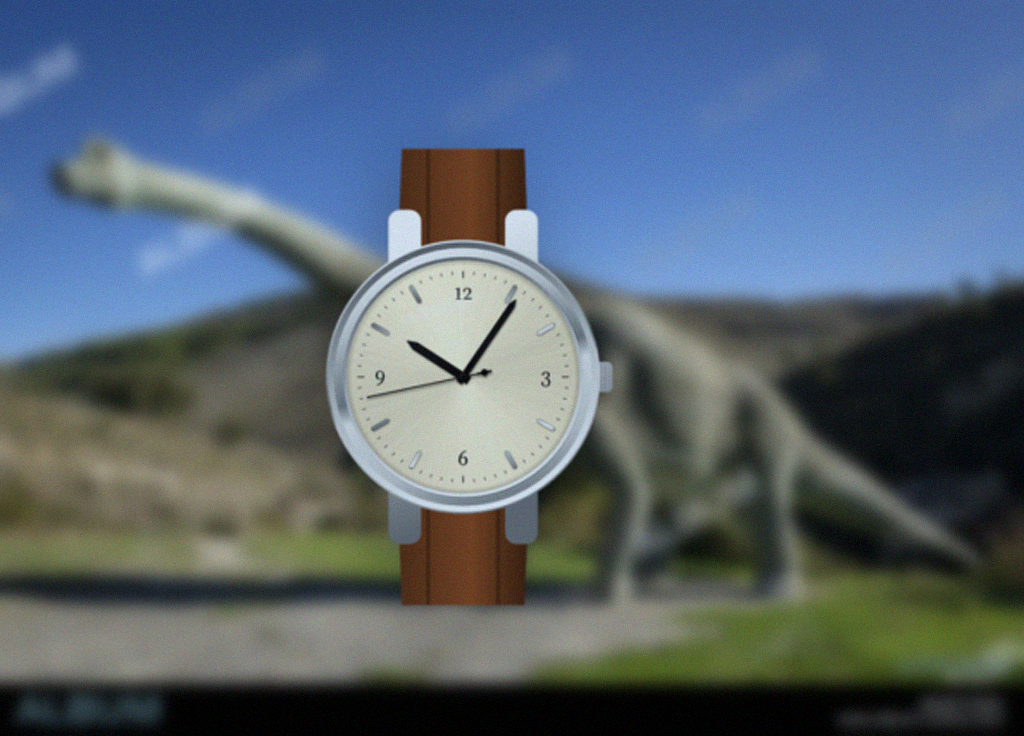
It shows {"hour": 10, "minute": 5, "second": 43}
